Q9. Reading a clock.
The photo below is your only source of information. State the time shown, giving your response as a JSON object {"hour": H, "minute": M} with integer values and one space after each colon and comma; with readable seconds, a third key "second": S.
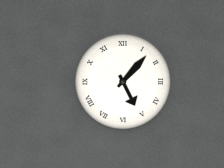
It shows {"hour": 5, "minute": 7}
